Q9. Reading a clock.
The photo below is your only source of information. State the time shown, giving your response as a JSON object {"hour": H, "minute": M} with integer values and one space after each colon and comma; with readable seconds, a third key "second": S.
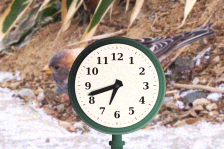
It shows {"hour": 6, "minute": 42}
